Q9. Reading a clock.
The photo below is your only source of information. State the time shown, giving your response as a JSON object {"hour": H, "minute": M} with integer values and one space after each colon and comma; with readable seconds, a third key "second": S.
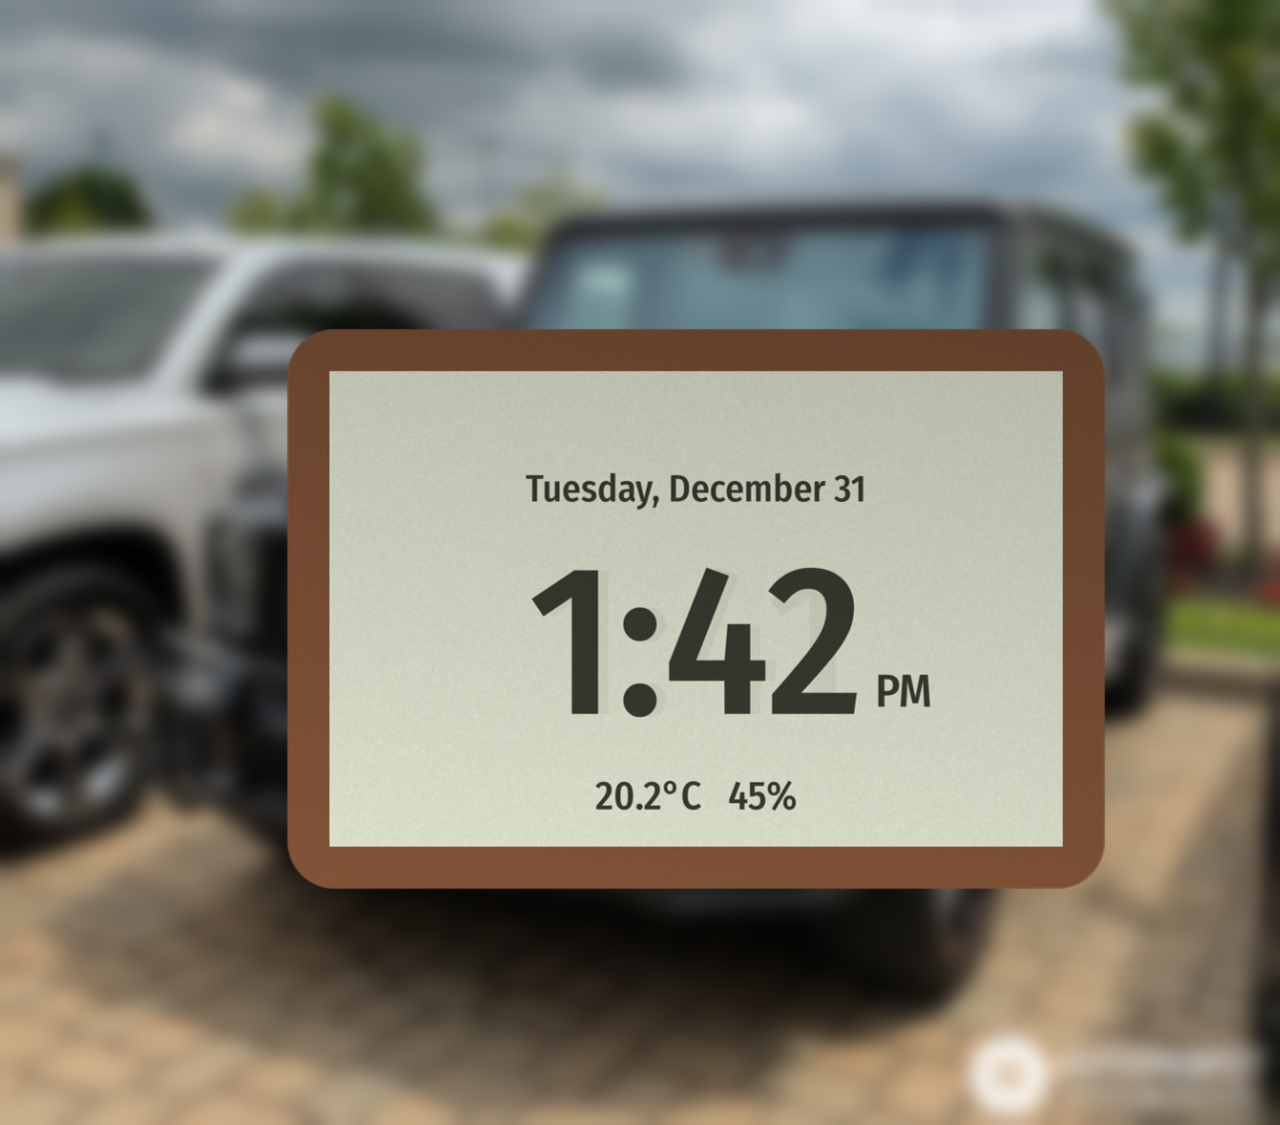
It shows {"hour": 1, "minute": 42}
